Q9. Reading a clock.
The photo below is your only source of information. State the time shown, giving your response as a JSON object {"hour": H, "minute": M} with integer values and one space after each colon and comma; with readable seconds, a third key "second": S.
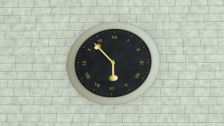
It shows {"hour": 5, "minute": 53}
